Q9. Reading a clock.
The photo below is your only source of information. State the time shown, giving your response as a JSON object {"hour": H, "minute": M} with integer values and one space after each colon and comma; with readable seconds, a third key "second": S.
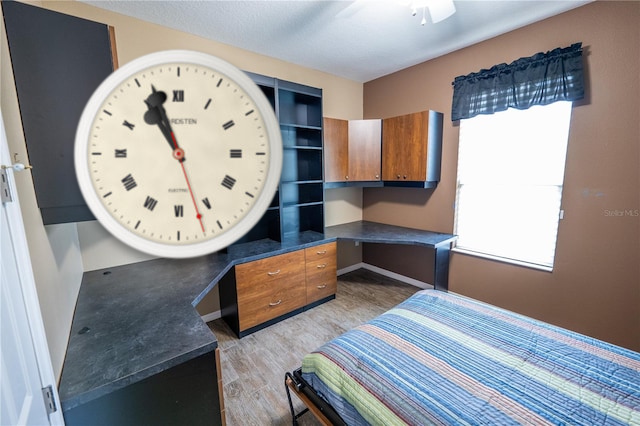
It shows {"hour": 10, "minute": 56, "second": 27}
